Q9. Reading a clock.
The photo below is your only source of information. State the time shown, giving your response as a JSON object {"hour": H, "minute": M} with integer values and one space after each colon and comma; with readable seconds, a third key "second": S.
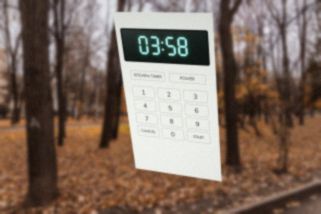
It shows {"hour": 3, "minute": 58}
